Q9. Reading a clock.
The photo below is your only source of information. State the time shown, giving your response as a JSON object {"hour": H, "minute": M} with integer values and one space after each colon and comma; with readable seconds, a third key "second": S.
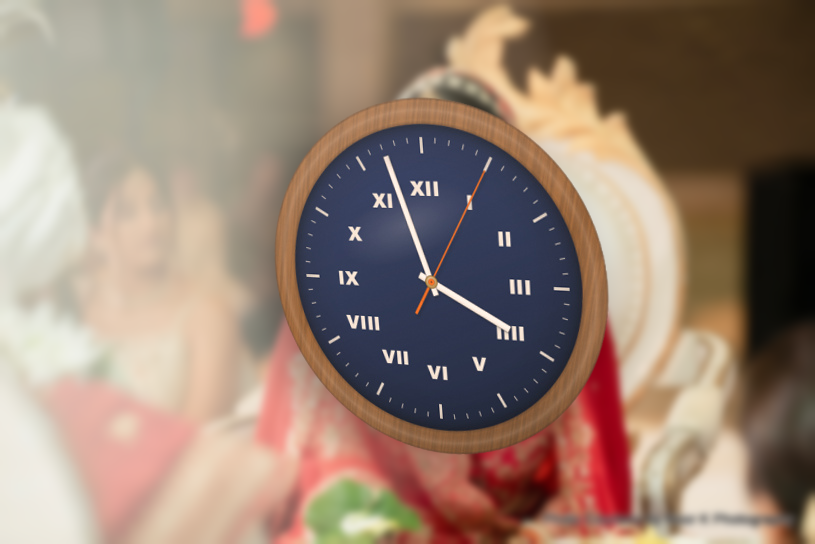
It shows {"hour": 3, "minute": 57, "second": 5}
